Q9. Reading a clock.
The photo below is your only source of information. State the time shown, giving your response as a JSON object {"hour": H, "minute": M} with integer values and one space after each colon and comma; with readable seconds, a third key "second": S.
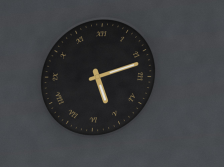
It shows {"hour": 5, "minute": 12}
